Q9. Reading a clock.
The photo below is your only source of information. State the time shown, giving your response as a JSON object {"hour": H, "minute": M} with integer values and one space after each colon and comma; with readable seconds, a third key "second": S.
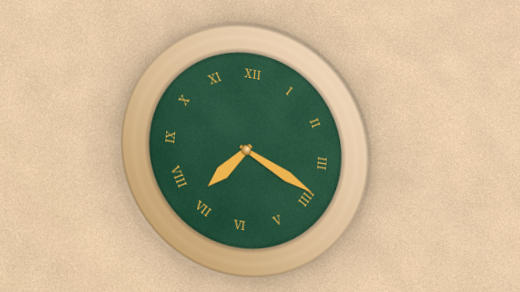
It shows {"hour": 7, "minute": 19}
